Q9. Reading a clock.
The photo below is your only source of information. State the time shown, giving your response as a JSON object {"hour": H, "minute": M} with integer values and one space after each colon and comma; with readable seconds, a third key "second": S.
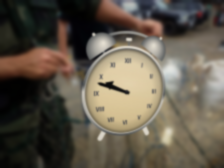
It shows {"hour": 9, "minute": 48}
